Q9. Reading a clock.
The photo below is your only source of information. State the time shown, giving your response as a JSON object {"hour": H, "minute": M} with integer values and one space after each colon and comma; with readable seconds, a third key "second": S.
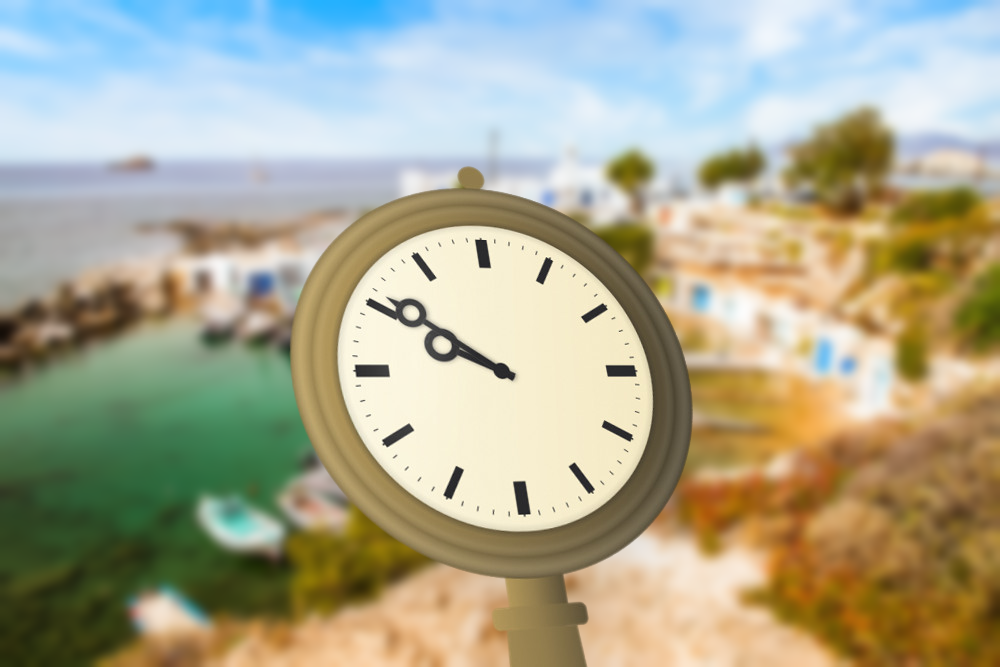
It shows {"hour": 9, "minute": 51}
